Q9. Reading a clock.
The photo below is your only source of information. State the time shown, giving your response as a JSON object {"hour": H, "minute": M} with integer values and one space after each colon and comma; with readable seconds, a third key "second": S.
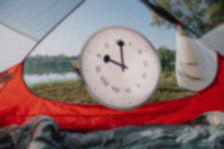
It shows {"hour": 10, "minute": 1}
